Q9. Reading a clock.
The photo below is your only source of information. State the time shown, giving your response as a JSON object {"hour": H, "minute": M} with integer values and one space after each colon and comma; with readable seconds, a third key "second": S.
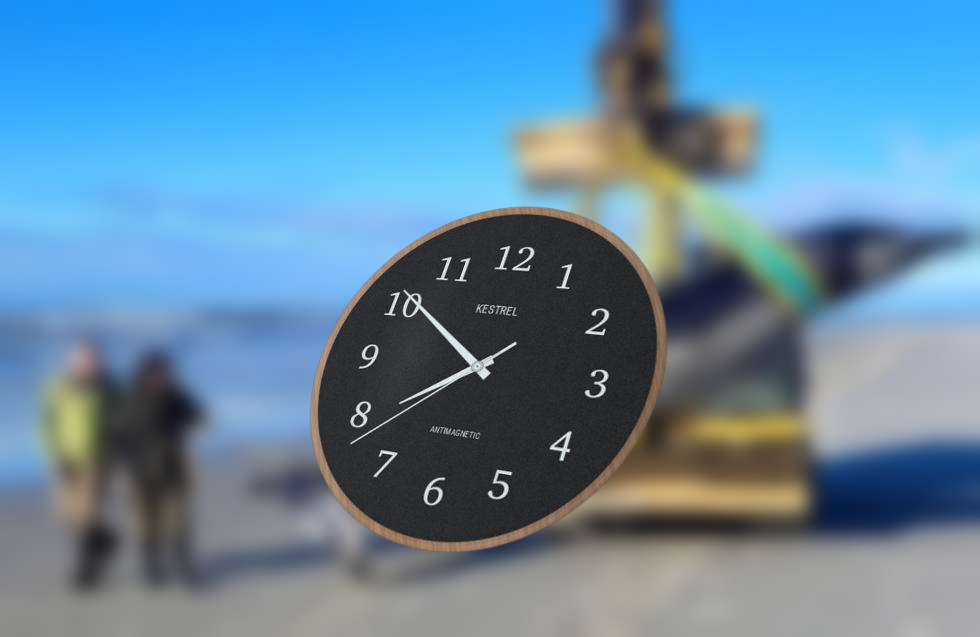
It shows {"hour": 7, "minute": 50, "second": 38}
